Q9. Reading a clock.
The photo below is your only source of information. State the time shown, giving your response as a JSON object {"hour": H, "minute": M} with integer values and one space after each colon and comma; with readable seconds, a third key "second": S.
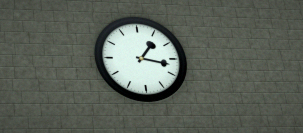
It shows {"hour": 1, "minute": 17}
